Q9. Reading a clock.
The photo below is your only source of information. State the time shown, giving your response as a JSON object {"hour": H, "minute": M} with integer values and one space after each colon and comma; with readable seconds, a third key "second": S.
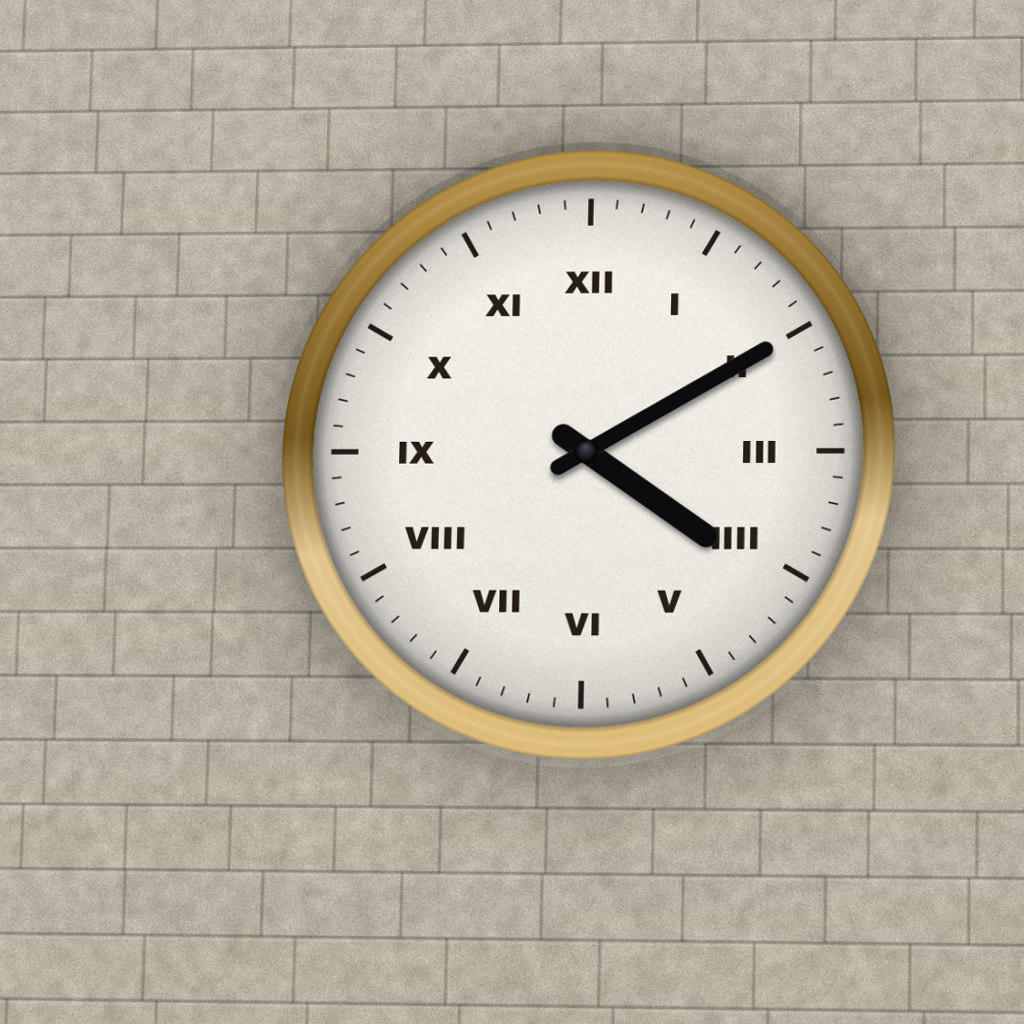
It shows {"hour": 4, "minute": 10}
